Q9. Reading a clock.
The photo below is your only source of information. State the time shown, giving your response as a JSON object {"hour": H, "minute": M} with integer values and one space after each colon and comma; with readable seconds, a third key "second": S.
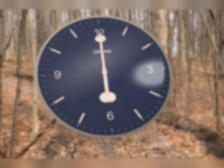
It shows {"hour": 6, "minute": 0}
